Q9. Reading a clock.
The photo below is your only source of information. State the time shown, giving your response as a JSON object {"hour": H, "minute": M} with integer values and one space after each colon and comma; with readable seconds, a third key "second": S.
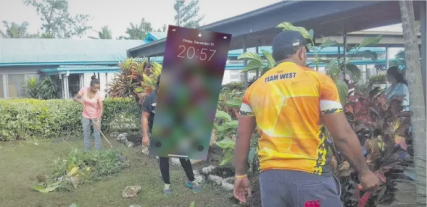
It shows {"hour": 20, "minute": 57}
